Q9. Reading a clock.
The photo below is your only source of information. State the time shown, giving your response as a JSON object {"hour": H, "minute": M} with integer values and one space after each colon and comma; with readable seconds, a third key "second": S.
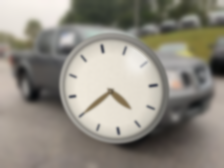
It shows {"hour": 4, "minute": 40}
